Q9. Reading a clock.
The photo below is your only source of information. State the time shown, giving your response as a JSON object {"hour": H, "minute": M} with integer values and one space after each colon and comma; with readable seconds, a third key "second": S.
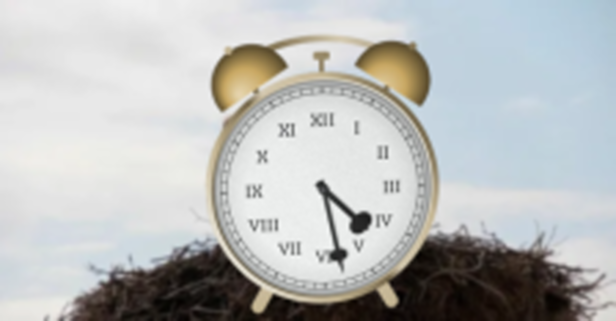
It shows {"hour": 4, "minute": 28}
